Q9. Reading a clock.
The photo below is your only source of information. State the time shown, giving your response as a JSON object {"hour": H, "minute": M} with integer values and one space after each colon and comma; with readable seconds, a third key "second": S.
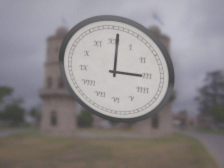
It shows {"hour": 3, "minute": 1}
